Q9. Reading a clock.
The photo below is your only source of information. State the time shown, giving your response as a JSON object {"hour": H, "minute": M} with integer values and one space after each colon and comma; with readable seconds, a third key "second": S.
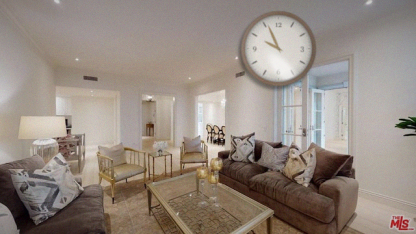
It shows {"hour": 9, "minute": 56}
